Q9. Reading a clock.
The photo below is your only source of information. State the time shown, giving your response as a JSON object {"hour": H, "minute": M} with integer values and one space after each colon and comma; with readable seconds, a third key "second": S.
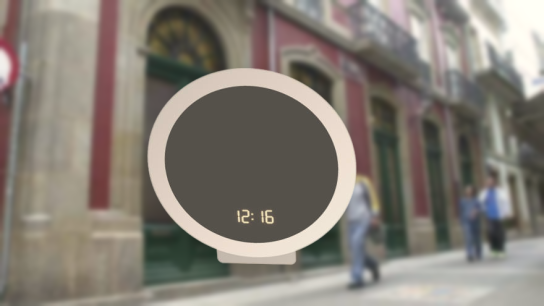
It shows {"hour": 12, "minute": 16}
